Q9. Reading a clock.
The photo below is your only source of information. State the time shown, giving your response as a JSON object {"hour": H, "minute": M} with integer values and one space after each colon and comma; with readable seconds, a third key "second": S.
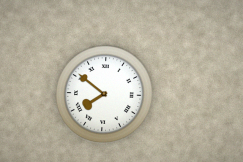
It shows {"hour": 7, "minute": 51}
